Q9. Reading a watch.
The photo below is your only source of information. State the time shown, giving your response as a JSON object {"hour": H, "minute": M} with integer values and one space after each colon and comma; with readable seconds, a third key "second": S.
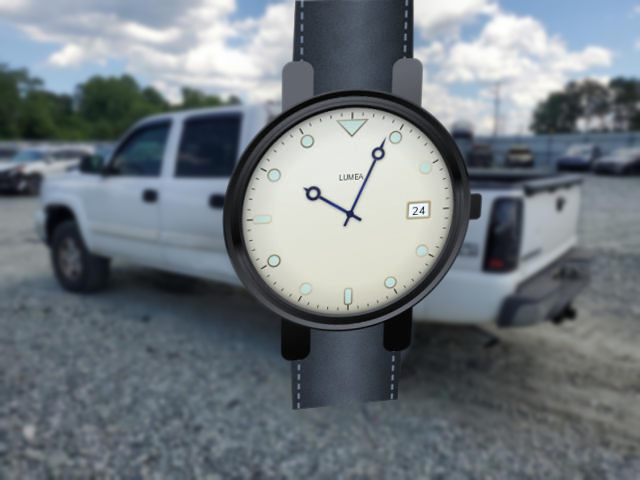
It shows {"hour": 10, "minute": 4}
